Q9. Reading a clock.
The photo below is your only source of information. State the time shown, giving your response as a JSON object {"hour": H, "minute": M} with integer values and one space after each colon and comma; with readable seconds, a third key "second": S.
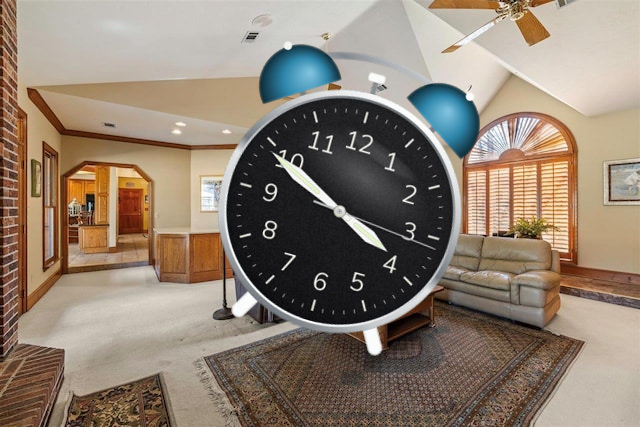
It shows {"hour": 3, "minute": 49, "second": 16}
